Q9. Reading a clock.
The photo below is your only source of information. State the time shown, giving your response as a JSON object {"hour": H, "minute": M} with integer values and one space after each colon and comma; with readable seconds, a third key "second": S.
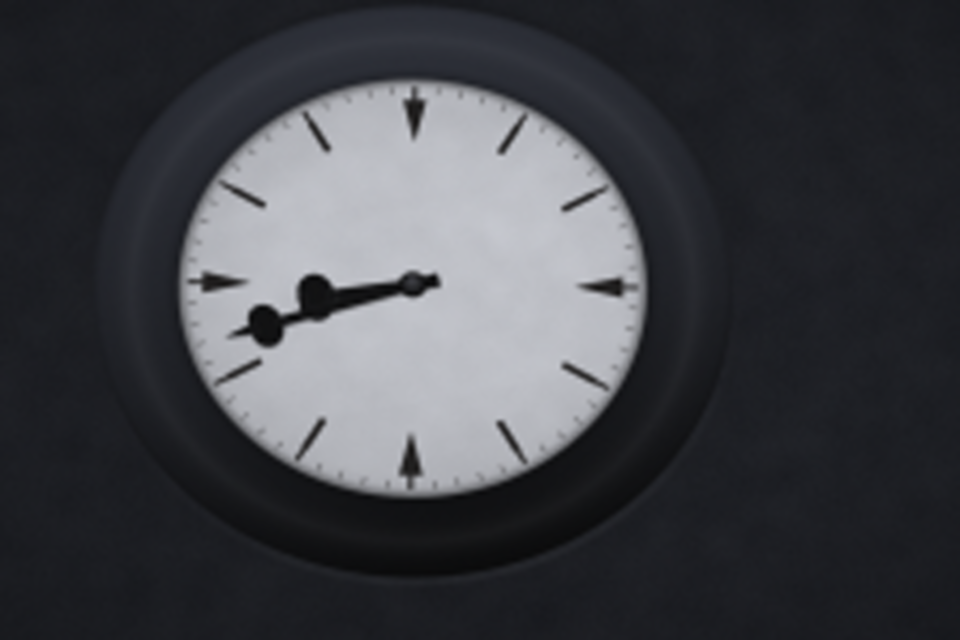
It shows {"hour": 8, "minute": 42}
